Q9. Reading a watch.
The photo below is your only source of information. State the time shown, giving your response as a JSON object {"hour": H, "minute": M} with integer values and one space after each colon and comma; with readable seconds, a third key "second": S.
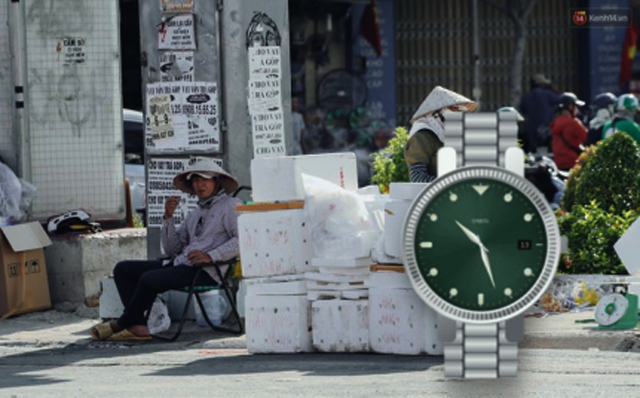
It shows {"hour": 10, "minute": 27}
